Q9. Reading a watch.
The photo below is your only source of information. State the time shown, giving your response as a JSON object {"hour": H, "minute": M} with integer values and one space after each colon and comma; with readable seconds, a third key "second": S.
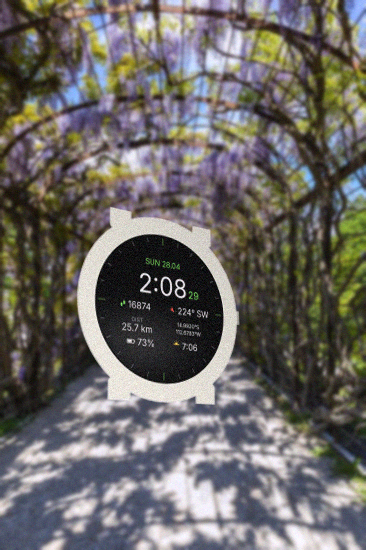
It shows {"hour": 2, "minute": 8, "second": 29}
